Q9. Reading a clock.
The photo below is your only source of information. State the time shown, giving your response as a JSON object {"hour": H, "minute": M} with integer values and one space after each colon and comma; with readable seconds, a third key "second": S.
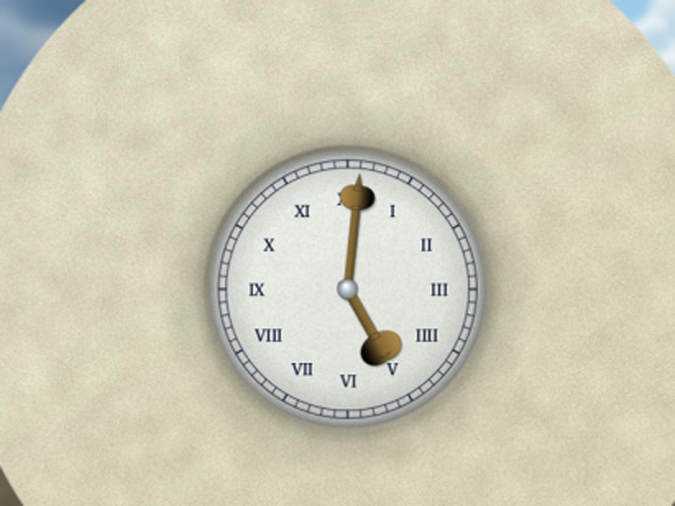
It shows {"hour": 5, "minute": 1}
